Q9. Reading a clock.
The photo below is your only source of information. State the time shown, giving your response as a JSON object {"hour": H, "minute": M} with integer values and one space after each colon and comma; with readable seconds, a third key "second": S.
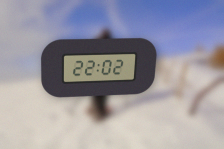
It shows {"hour": 22, "minute": 2}
